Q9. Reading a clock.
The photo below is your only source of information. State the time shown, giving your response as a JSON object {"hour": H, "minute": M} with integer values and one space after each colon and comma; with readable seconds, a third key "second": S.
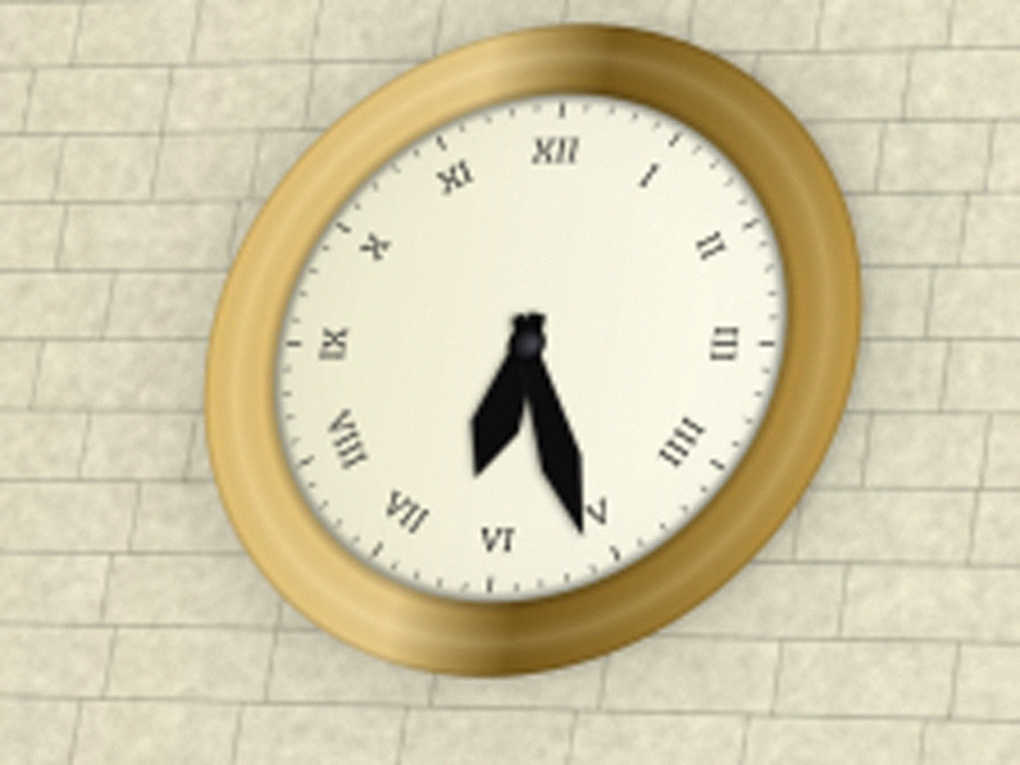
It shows {"hour": 6, "minute": 26}
